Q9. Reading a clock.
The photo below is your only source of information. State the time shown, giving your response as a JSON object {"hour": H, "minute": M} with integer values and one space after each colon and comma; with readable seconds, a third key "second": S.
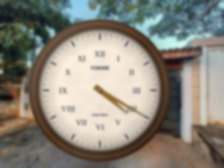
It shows {"hour": 4, "minute": 20}
